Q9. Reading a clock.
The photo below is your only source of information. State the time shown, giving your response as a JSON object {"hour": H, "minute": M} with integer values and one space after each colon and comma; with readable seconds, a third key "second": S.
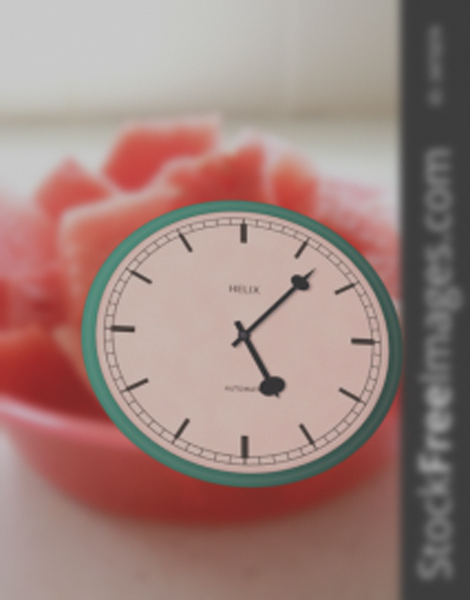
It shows {"hour": 5, "minute": 7}
